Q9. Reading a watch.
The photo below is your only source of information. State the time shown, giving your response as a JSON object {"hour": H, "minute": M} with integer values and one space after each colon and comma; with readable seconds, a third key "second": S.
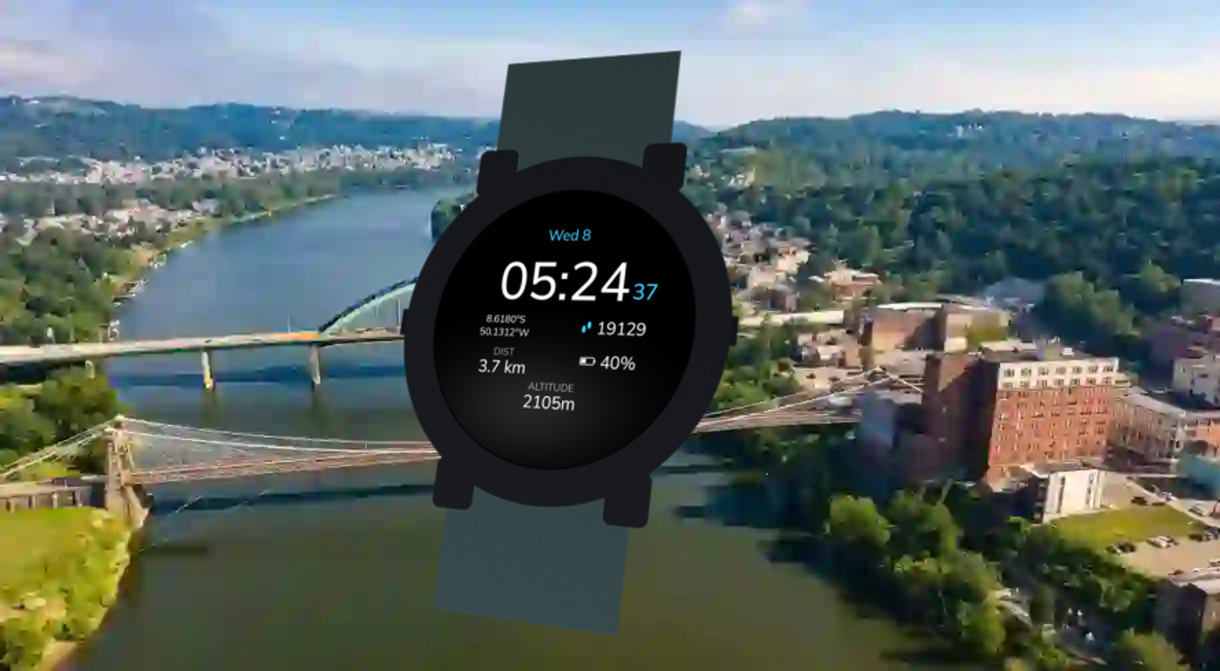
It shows {"hour": 5, "minute": 24, "second": 37}
